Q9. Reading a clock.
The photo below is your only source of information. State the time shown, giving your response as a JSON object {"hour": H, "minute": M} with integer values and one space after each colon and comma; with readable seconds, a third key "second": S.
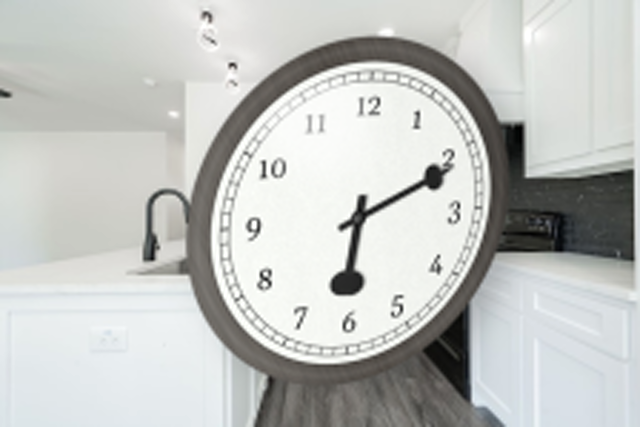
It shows {"hour": 6, "minute": 11}
